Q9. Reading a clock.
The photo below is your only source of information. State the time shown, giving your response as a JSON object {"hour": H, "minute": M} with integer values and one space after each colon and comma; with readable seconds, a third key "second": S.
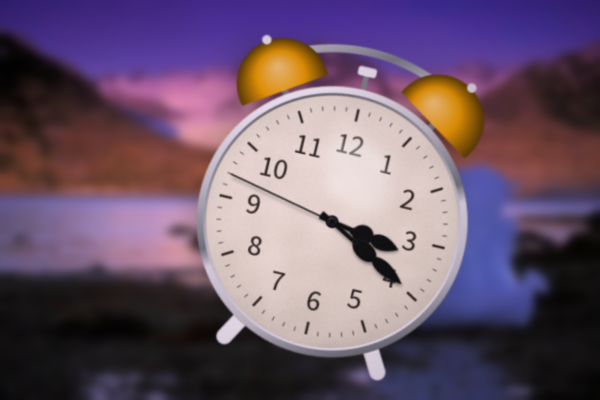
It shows {"hour": 3, "minute": 19, "second": 47}
